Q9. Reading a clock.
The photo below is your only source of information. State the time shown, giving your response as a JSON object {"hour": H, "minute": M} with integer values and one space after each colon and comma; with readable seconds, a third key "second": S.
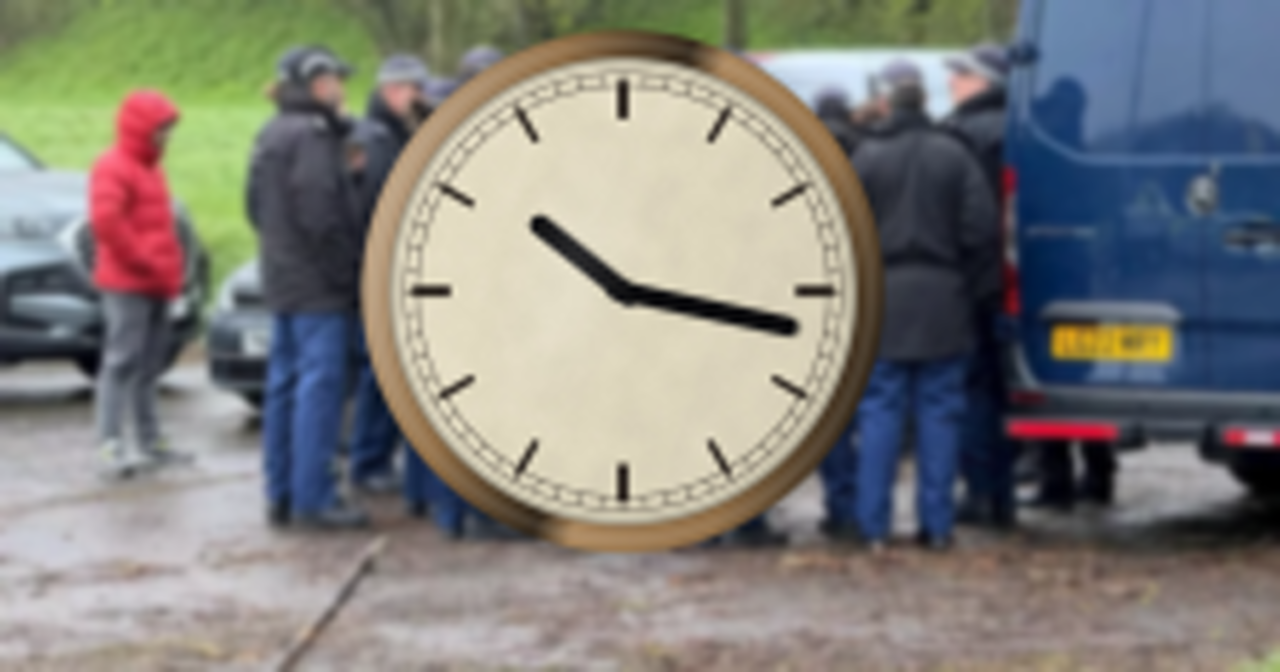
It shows {"hour": 10, "minute": 17}
